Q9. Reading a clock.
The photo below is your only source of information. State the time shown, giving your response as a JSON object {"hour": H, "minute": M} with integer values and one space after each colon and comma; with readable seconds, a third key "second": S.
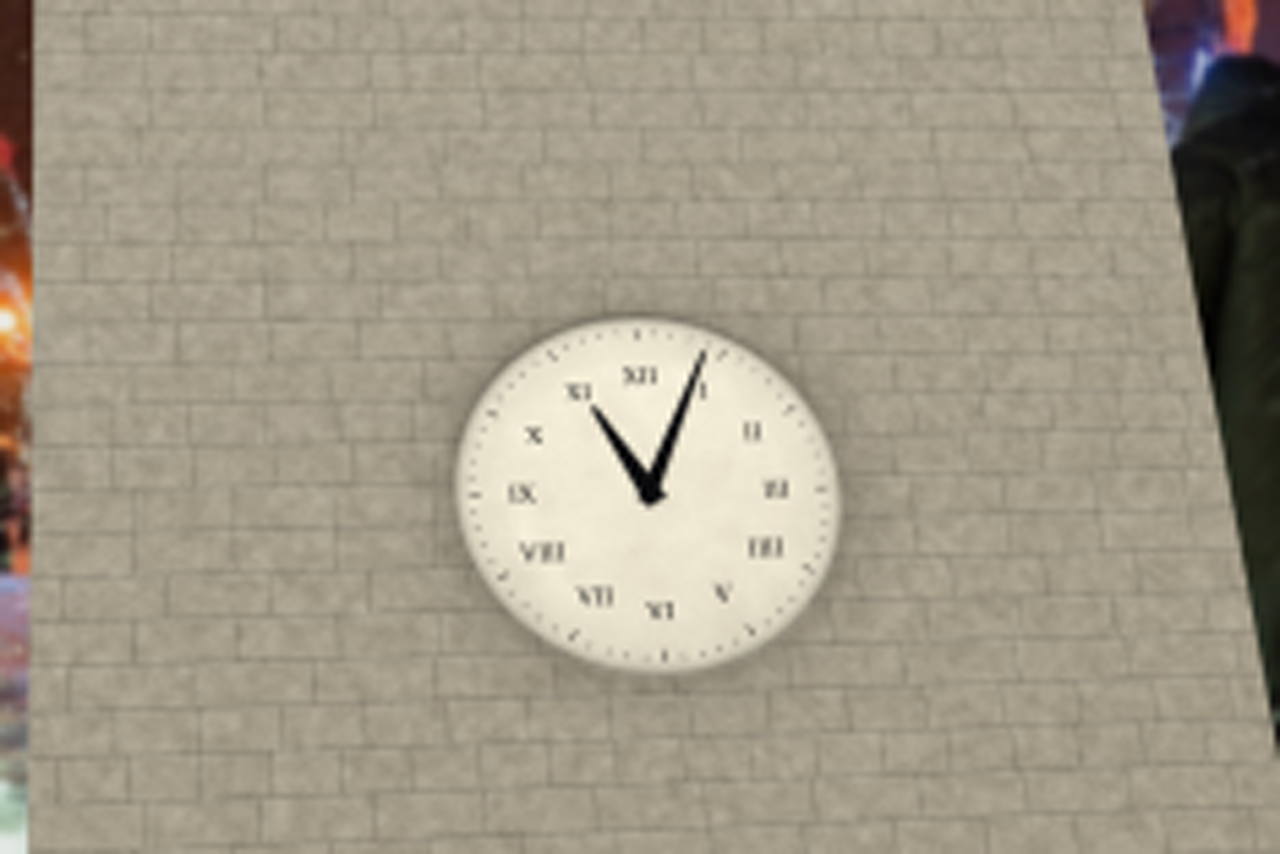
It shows {"hour": 11, "minute": 4}
